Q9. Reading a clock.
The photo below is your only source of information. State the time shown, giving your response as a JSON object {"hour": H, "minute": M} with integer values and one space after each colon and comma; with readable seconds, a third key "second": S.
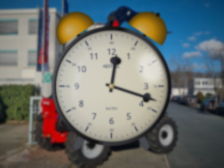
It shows {"hour": 12, "minute": 18}
